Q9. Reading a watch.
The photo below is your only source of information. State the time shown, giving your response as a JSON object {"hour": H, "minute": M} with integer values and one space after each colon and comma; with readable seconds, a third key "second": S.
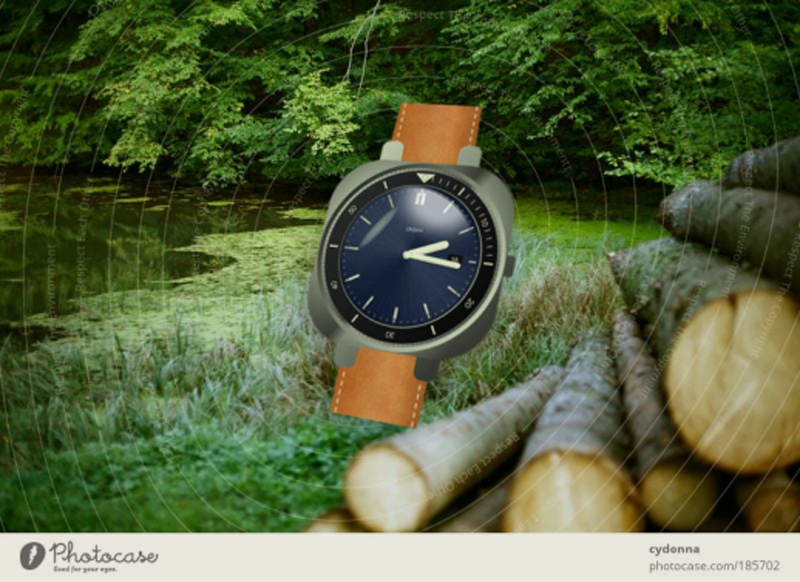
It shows {"hour": 2, "minute": 16}
